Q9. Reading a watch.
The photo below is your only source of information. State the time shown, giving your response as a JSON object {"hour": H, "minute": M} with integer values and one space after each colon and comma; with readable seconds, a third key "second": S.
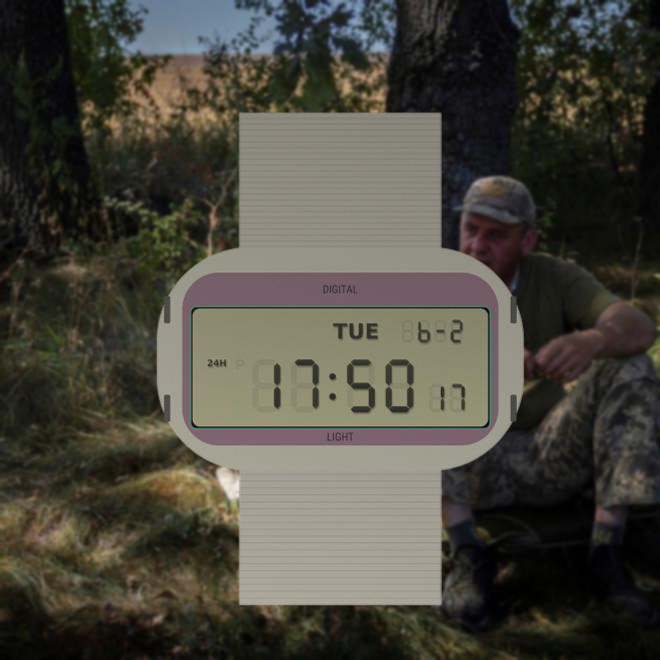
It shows {"hour": 17, "minute": 50, "second": 17}
